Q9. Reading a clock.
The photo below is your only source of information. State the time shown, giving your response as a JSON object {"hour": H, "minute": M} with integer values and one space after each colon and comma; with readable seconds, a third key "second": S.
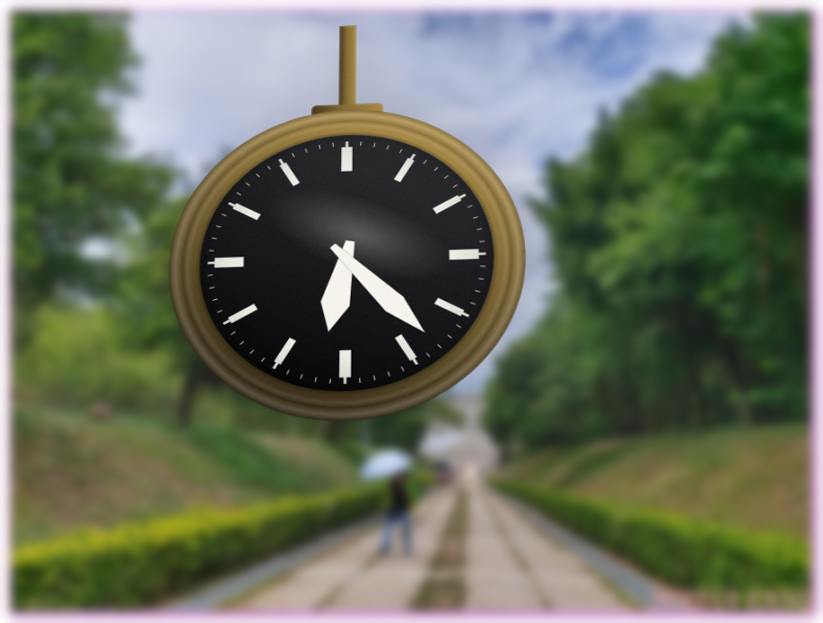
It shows {"hour": 6, "minute": 23}
